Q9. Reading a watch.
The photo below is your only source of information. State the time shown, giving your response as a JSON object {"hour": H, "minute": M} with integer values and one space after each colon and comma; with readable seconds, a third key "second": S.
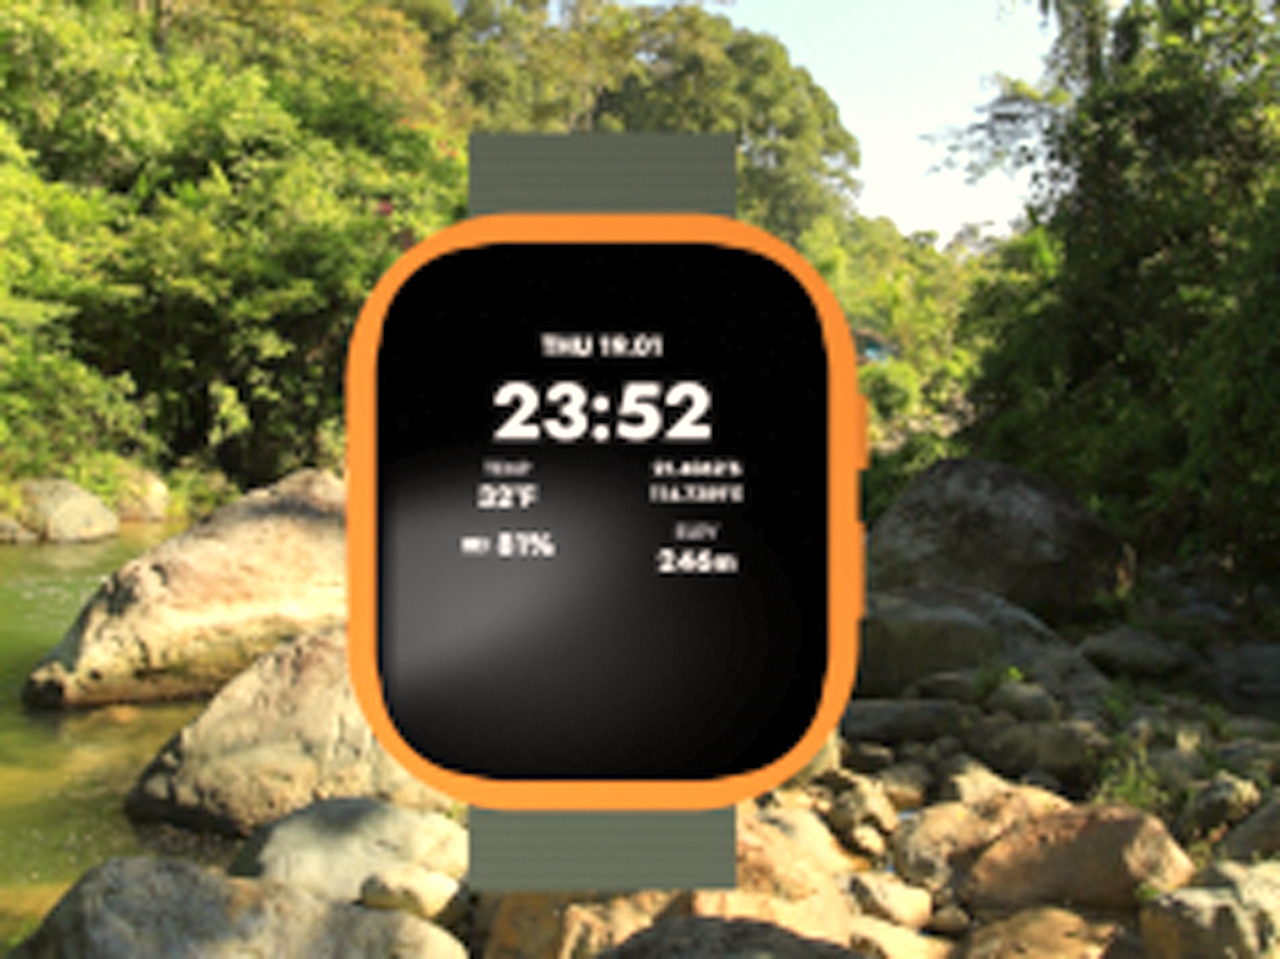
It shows {"hour": 23, "minute": 52}
